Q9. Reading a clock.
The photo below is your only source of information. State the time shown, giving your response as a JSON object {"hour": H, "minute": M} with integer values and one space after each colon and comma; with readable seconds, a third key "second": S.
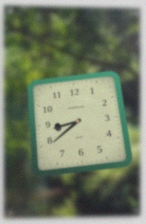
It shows {"hour": 8, "minute": 39}
